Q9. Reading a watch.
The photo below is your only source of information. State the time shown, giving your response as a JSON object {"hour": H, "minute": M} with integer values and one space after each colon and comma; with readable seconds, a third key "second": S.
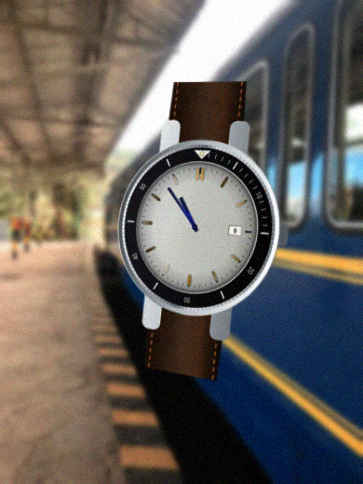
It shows {"hour": 10, "minute": 53}
